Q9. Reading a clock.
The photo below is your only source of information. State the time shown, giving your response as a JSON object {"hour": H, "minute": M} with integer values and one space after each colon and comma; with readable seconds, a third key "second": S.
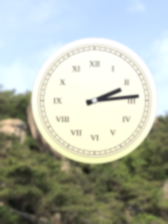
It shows {"hour": 2, "minute": 14}
